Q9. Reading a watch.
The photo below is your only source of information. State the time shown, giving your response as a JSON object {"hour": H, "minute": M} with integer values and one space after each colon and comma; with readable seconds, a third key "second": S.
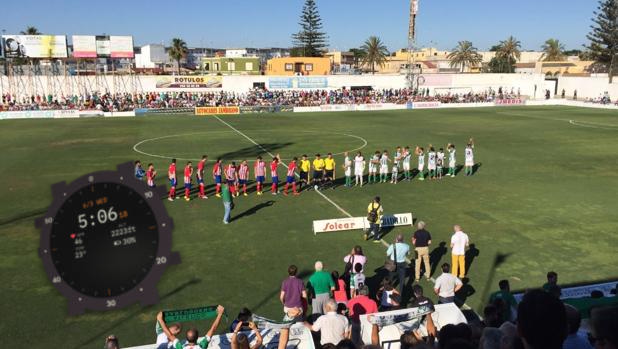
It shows {"hour": 5, "minute": 6}
